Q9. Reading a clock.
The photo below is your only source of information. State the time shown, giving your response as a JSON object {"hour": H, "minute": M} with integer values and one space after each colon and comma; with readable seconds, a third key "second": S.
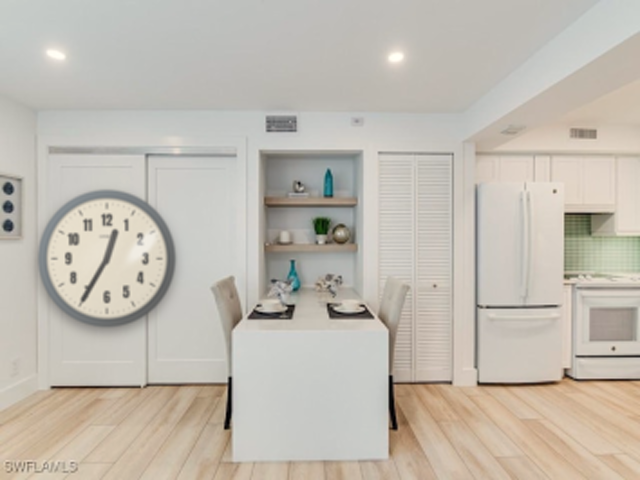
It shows {"hour": 12, "minute": 35}
